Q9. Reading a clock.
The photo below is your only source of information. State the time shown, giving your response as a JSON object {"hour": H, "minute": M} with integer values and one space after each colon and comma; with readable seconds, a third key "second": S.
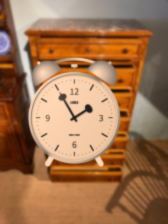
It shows {"hour": 1, "minute": 55}
